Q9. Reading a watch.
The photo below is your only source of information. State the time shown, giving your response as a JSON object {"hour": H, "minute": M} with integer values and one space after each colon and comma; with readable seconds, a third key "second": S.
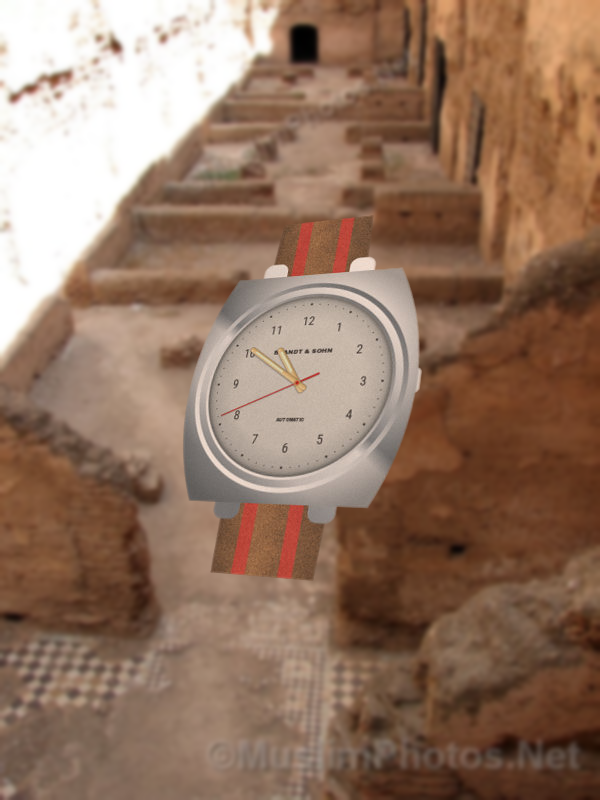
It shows {"hour": 10, "minute": 50, "second": 41}
